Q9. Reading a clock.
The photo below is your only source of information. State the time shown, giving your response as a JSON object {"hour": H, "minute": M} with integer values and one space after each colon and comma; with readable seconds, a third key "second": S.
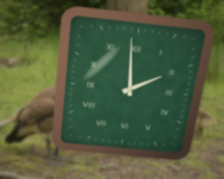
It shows {"hour": 1, "minute": 59}
